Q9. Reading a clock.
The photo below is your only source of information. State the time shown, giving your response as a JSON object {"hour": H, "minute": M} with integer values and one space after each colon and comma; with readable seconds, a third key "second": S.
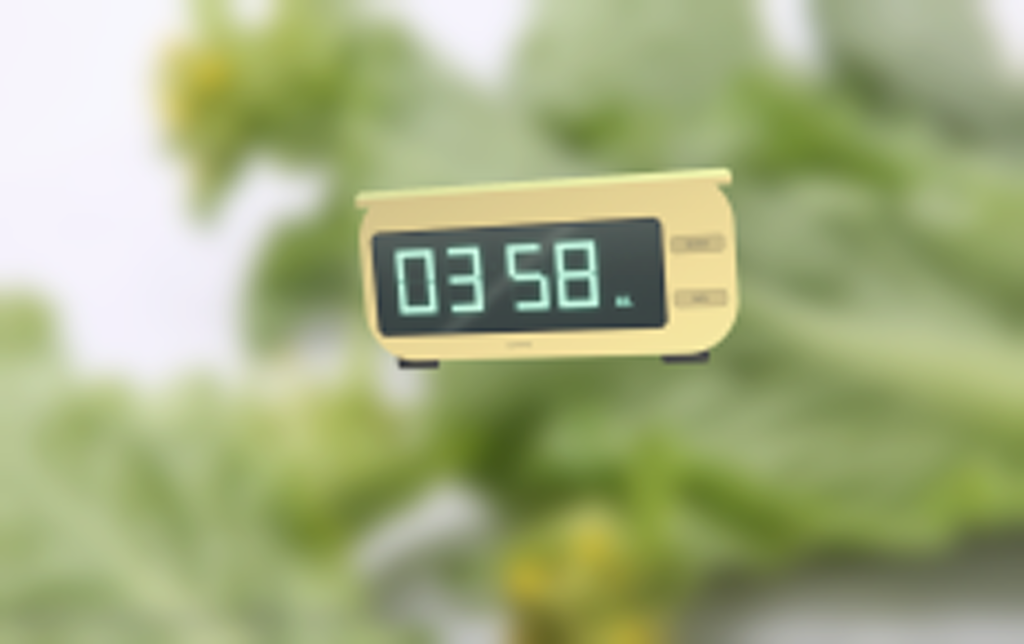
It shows {"hour": 3, "minute": 58}
